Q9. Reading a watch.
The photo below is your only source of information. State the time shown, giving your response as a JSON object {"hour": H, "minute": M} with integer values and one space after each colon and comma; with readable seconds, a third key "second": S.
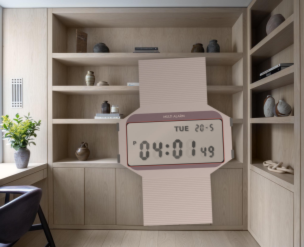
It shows {"hour": 4, "minute": 1, "second": 49}
